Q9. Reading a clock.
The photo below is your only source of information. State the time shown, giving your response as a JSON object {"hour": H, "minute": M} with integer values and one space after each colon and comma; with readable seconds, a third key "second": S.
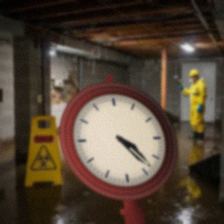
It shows {"hour": 4, "minute": 23}
